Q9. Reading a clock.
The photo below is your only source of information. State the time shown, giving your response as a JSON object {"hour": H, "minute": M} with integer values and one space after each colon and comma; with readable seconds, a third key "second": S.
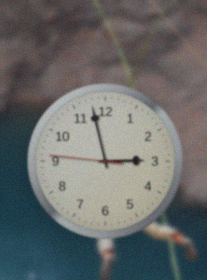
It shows {"hour": 2, "minute": 57, "second": 46}
